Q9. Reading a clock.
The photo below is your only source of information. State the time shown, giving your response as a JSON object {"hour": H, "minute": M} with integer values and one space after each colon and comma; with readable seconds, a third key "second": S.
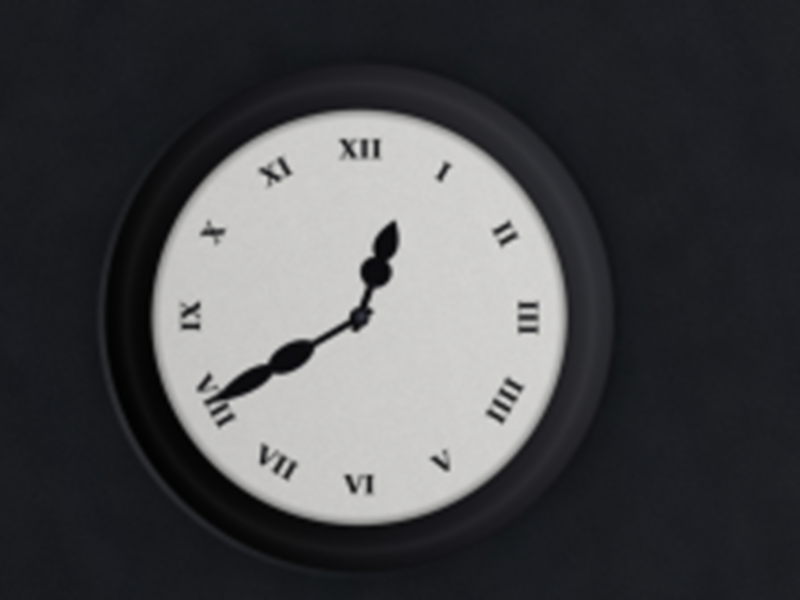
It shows {"hour": 12, "minute": 40}
